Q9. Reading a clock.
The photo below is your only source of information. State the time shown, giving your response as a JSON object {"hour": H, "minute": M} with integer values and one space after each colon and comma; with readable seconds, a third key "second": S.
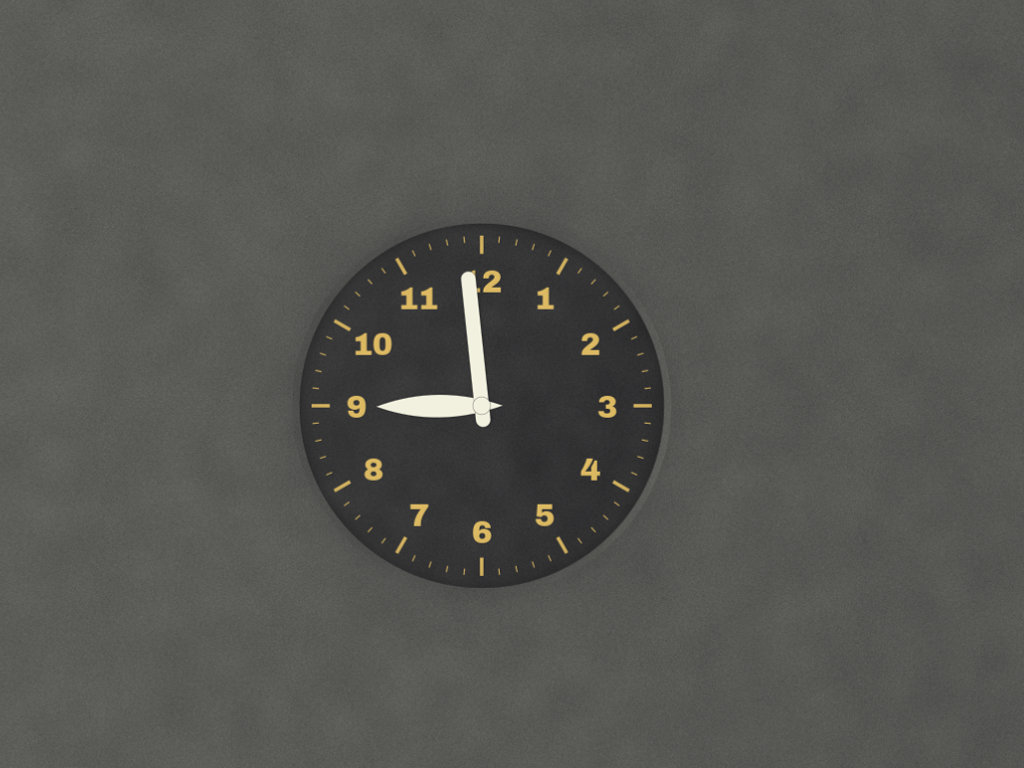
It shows {"hour": 8, "minute": 59}
